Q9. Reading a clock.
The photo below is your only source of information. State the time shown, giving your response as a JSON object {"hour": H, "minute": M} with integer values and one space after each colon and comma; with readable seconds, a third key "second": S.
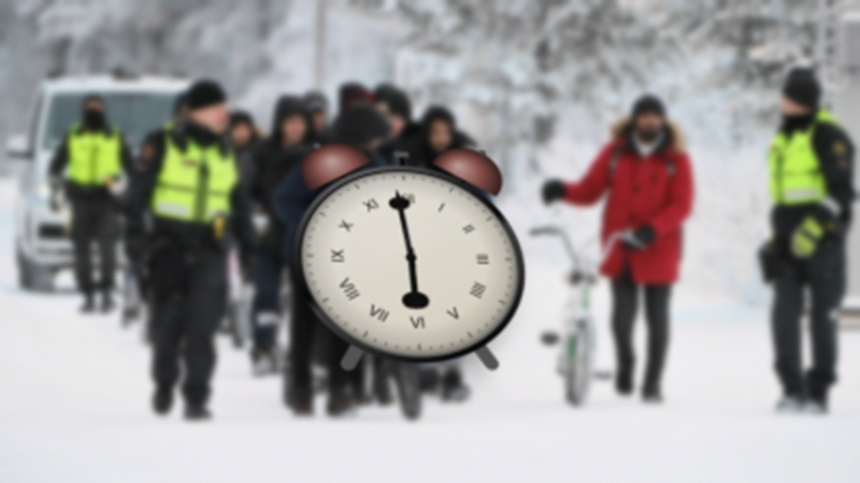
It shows {"hour": 5, "minute": 59}
